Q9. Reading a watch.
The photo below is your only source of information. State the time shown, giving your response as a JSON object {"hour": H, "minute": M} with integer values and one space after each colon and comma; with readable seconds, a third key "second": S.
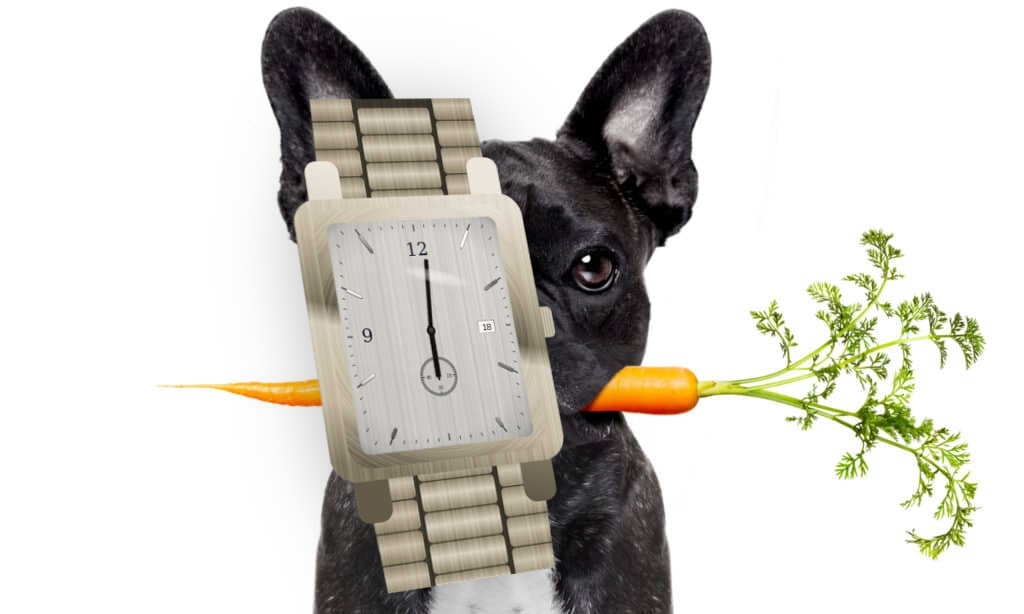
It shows {"hour": 6, "minute": 1}
